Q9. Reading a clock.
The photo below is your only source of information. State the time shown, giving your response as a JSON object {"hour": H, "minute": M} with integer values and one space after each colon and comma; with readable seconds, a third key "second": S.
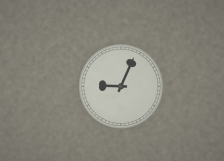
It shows {"hour": 9, "minute": 4}
